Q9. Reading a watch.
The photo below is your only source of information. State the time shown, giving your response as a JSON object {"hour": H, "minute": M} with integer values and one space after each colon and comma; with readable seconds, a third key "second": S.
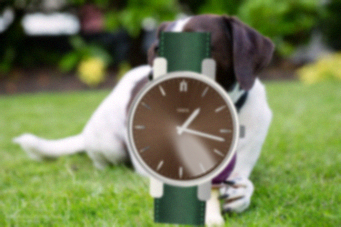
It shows {"hour": 1, "minute": 17}
